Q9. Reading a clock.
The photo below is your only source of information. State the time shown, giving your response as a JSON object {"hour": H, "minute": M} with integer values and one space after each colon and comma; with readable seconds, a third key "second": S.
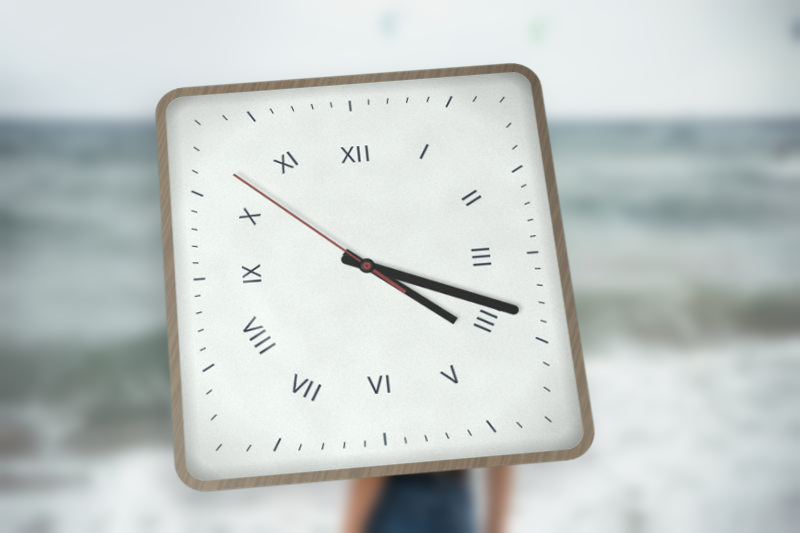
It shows {"hour": 4, "minute": 18, "second": 52}
